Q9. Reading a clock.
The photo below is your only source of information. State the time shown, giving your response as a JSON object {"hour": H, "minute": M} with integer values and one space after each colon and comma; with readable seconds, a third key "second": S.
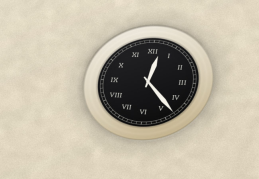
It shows {"hour": 12, "minute": 23}
